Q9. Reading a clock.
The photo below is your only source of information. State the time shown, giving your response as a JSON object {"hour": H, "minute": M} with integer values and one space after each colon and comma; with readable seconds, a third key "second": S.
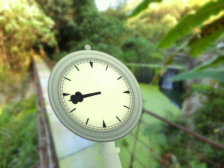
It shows {"hour": 8, "minute": 43}
